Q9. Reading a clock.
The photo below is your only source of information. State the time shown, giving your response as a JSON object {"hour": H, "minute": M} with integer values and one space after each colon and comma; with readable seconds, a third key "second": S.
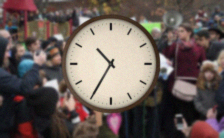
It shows {"hour": 10, "minute": 35}
